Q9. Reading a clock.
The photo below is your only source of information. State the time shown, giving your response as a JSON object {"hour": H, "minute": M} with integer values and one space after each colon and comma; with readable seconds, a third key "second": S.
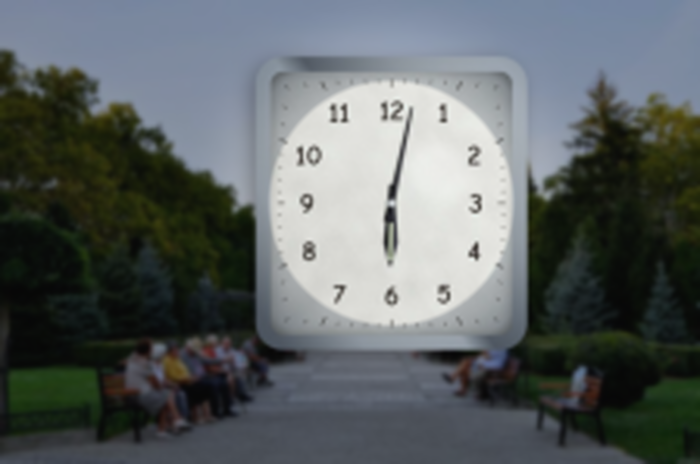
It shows {"hour": 6, "minute": 2}
